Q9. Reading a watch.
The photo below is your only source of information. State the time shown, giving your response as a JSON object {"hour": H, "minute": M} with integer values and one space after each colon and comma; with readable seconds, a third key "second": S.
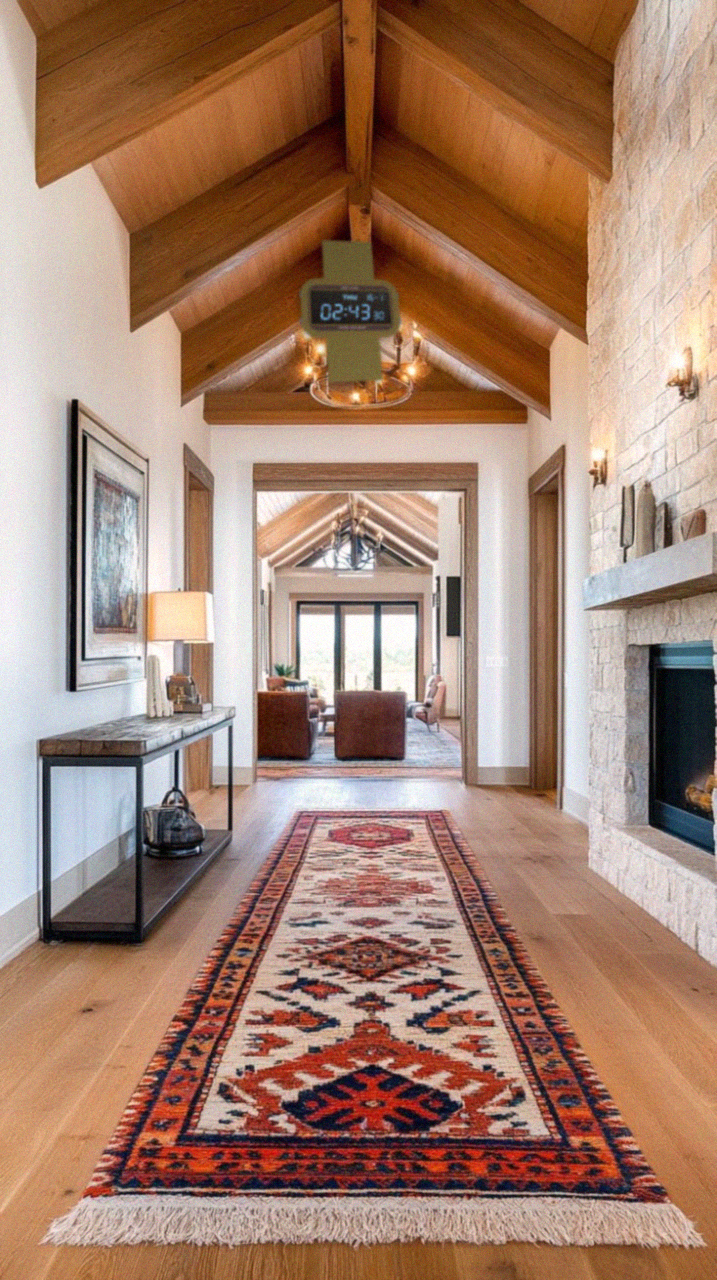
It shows {"hour": 2, "minute": 43}
